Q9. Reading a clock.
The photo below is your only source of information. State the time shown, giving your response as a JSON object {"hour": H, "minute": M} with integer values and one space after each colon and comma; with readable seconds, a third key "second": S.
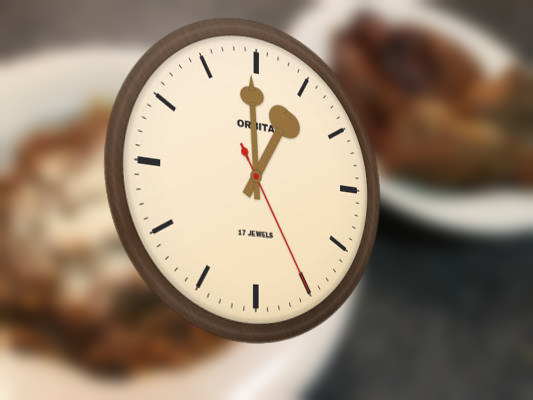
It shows {"hour": 12, "minute": 59, "second": 25}
